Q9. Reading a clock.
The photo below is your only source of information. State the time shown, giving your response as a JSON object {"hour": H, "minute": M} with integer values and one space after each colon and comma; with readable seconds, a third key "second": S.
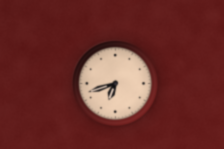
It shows {"hour": 6, "minute": 42}
